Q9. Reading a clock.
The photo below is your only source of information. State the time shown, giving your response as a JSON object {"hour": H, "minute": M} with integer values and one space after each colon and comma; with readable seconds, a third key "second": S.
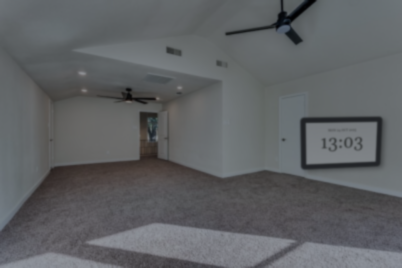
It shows {"hour": 13, "minute": 3}
